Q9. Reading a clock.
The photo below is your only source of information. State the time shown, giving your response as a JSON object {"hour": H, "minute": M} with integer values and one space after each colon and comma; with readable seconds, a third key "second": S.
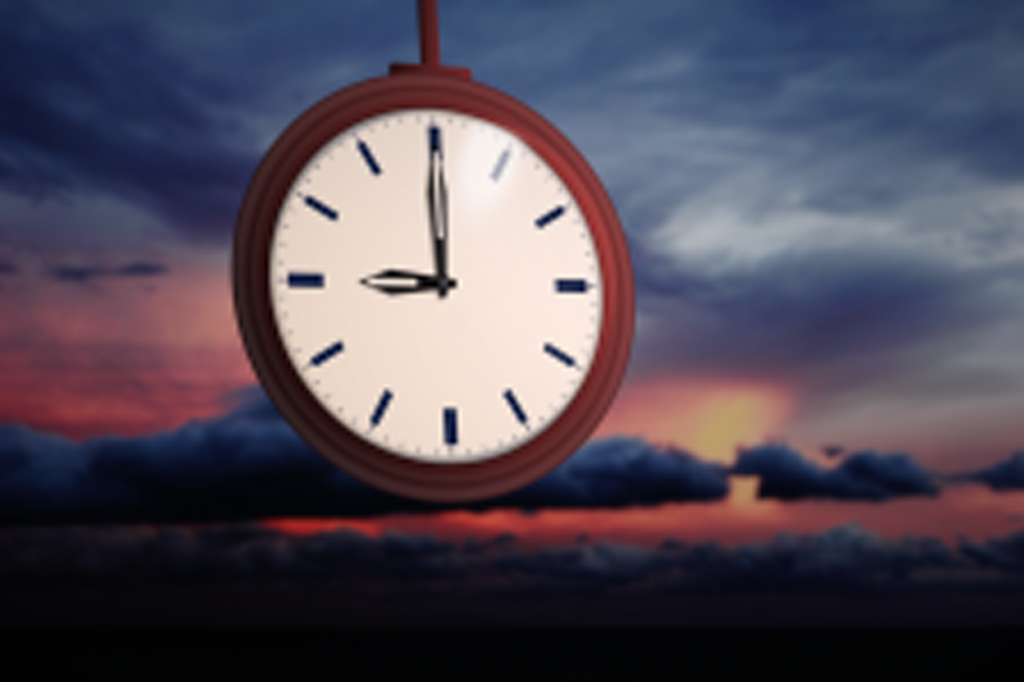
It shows {"hour": 9, "minute": 0}
